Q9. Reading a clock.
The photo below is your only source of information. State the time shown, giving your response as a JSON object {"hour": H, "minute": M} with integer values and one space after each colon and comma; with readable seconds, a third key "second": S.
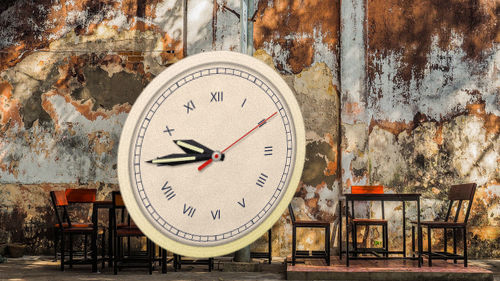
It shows {"hour": 9, "minute": 45, "second": 10}
